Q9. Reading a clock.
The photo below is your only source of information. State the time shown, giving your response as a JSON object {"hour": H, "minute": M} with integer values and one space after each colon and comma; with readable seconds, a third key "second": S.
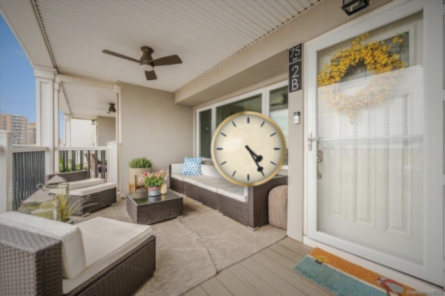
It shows {"hour": 4, "minute": 25}
